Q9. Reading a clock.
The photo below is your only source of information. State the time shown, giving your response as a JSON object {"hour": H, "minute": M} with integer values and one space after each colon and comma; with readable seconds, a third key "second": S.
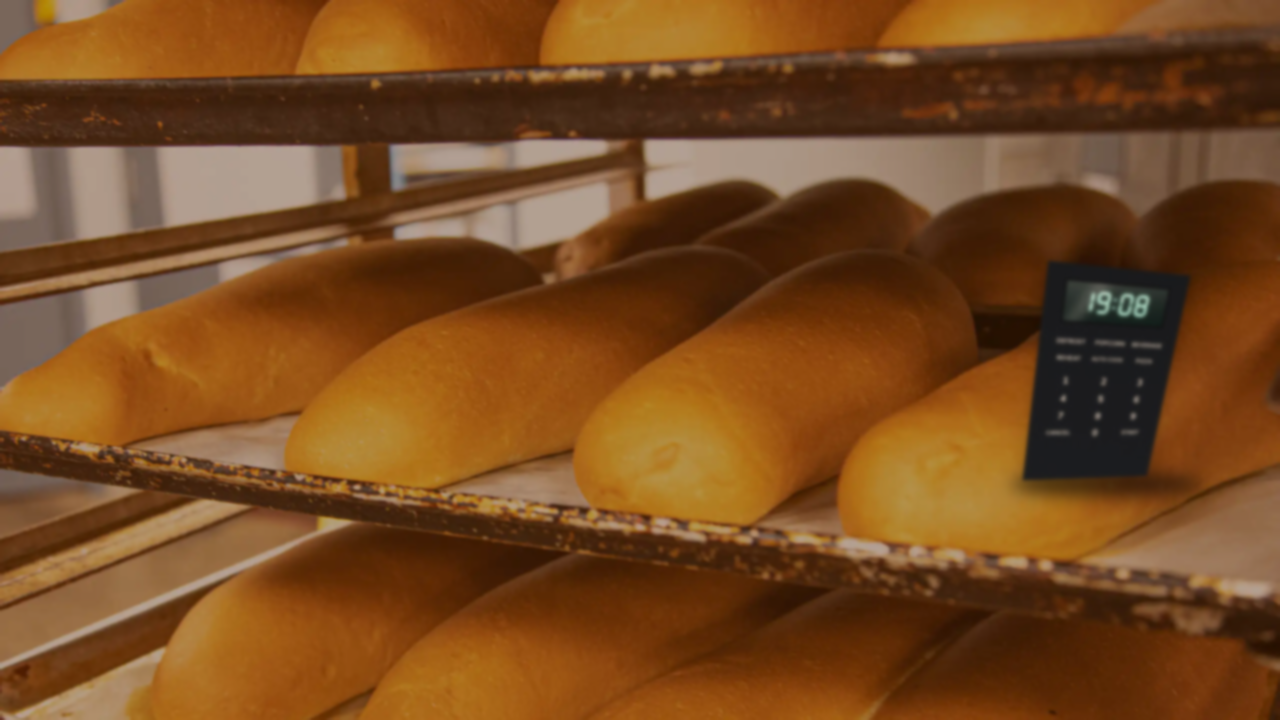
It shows {"hour": 19, "minute": 8}
